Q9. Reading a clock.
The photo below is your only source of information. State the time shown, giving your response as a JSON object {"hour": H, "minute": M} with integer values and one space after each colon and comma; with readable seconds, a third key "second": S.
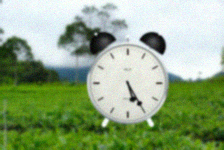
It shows {"hour": 5, "minute": 25}
